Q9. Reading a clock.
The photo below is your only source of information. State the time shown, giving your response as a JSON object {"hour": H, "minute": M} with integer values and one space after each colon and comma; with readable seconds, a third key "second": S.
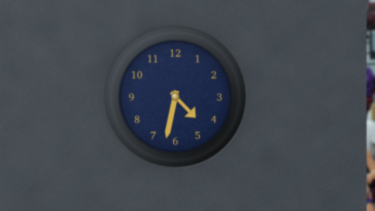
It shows {"hour": 4, "minute": 32}
